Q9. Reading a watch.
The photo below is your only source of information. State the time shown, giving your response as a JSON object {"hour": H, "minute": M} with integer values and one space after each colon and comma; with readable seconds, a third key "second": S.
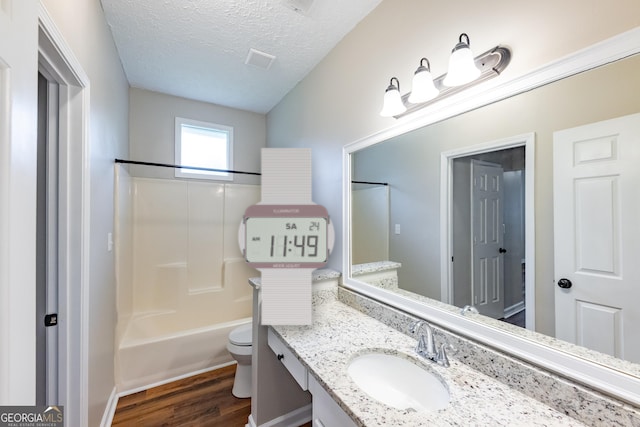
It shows {"hour": 11, "minute": 49}
